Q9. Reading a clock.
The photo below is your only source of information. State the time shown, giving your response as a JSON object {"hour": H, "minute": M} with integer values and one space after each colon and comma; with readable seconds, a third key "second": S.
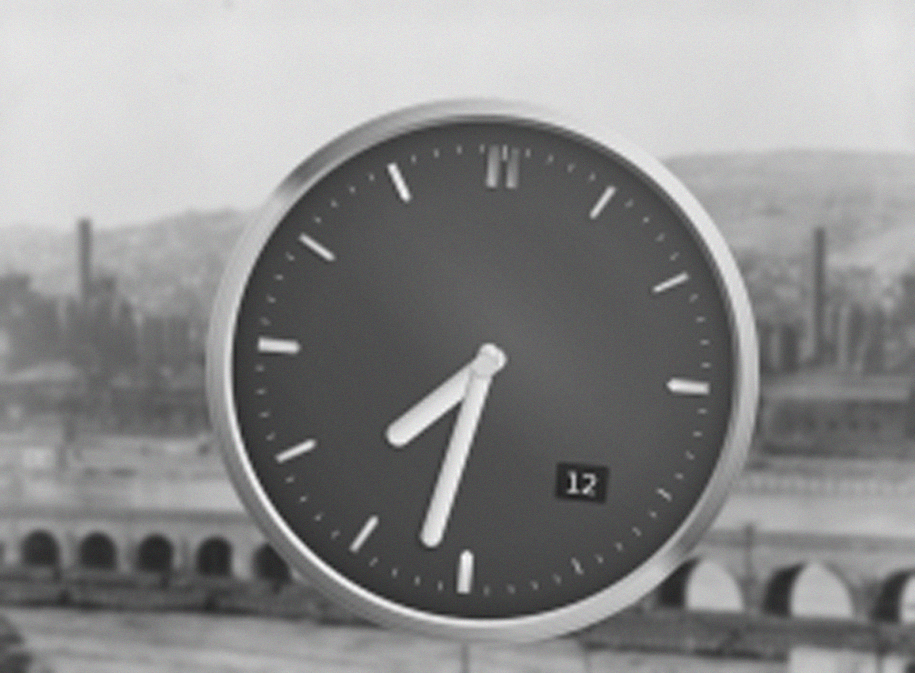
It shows {"hour": 7, "minute": 32}
